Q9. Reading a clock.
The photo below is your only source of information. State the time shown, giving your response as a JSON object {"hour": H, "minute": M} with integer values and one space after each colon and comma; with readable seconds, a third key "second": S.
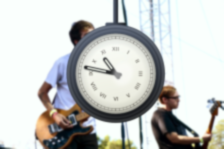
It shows {"hour": 10, "minute": 47}
